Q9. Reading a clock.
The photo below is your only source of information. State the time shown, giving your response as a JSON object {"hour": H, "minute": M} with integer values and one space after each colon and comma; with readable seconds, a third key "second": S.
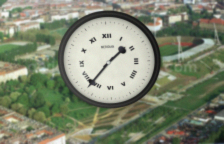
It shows {"hour": 1, "minute": 37}
